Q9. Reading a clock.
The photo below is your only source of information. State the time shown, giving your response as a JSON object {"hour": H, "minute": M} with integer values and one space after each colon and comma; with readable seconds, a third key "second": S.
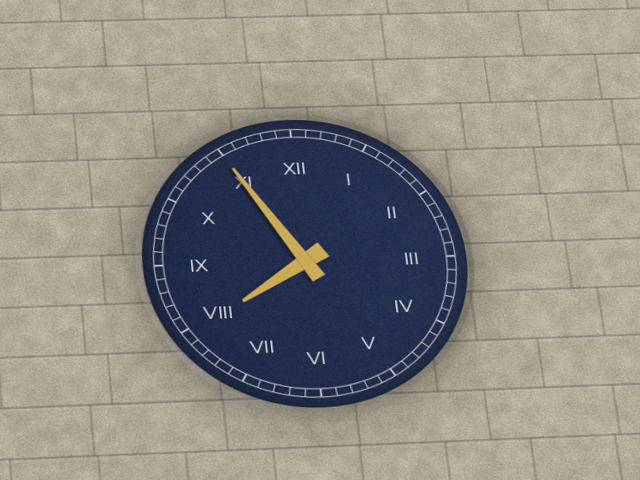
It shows {"hour": 7, "minute": 55}
